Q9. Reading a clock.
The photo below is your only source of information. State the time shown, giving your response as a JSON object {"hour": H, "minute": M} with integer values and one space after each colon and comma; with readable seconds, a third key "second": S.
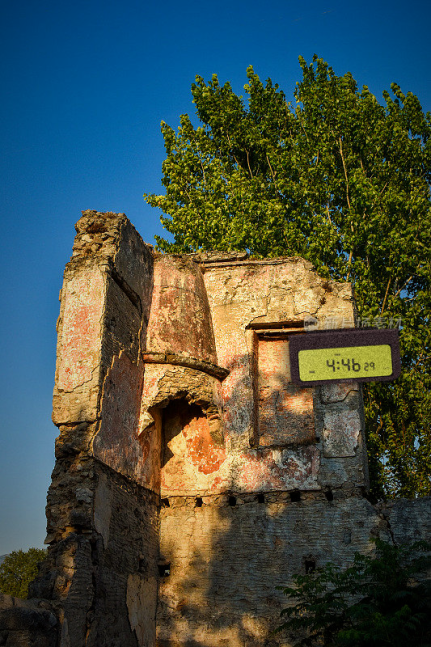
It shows {"hour": 4, "minute": 46, "second": 29}
